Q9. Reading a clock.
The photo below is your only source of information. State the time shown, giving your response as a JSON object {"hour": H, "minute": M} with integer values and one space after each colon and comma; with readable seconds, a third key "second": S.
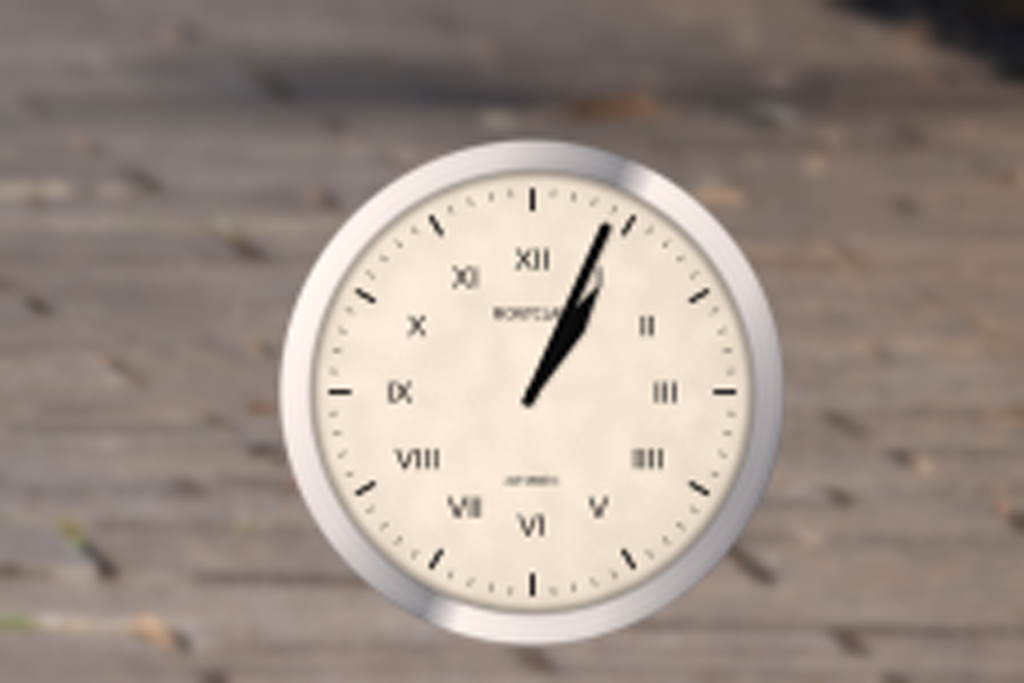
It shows {"hour": 1, "minute": 4}
